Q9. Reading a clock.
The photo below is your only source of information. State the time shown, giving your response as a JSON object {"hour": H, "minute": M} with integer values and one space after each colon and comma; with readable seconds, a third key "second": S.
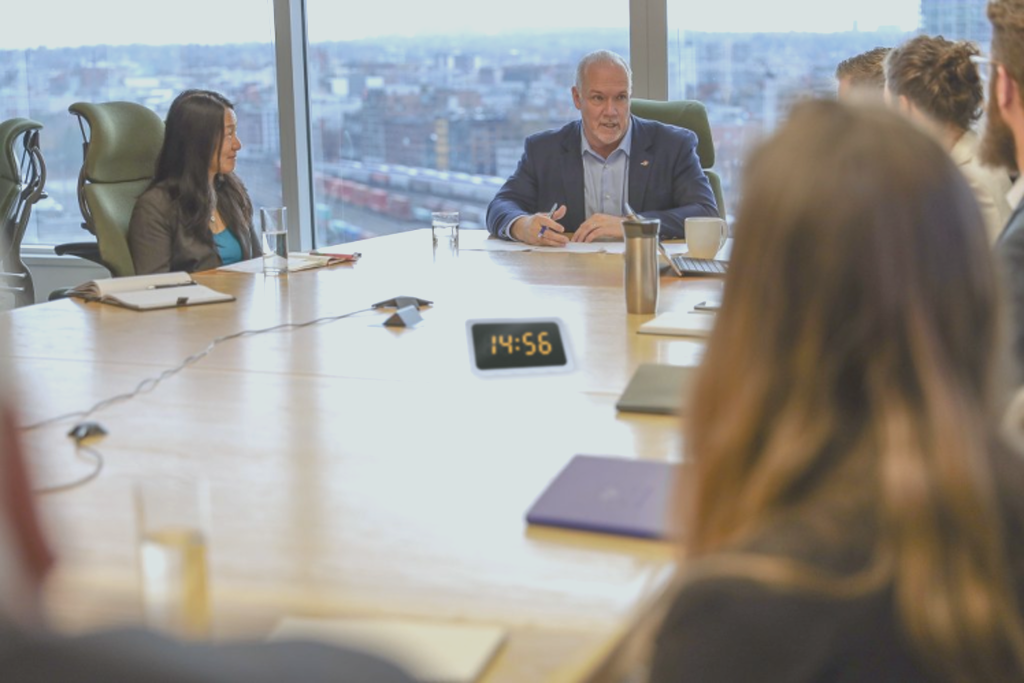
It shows {"hour": 14, "minute": 56}
